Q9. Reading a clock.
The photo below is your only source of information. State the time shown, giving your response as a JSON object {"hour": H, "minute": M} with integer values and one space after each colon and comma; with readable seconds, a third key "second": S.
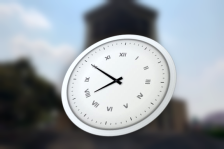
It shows {"hour": 7, "minute": 50}
